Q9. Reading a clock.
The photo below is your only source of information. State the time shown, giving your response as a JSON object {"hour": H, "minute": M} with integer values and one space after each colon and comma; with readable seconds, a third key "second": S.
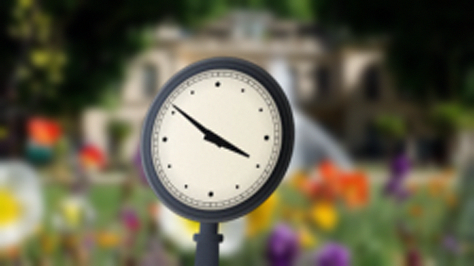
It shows {"hour": 3, "minute": 51}
